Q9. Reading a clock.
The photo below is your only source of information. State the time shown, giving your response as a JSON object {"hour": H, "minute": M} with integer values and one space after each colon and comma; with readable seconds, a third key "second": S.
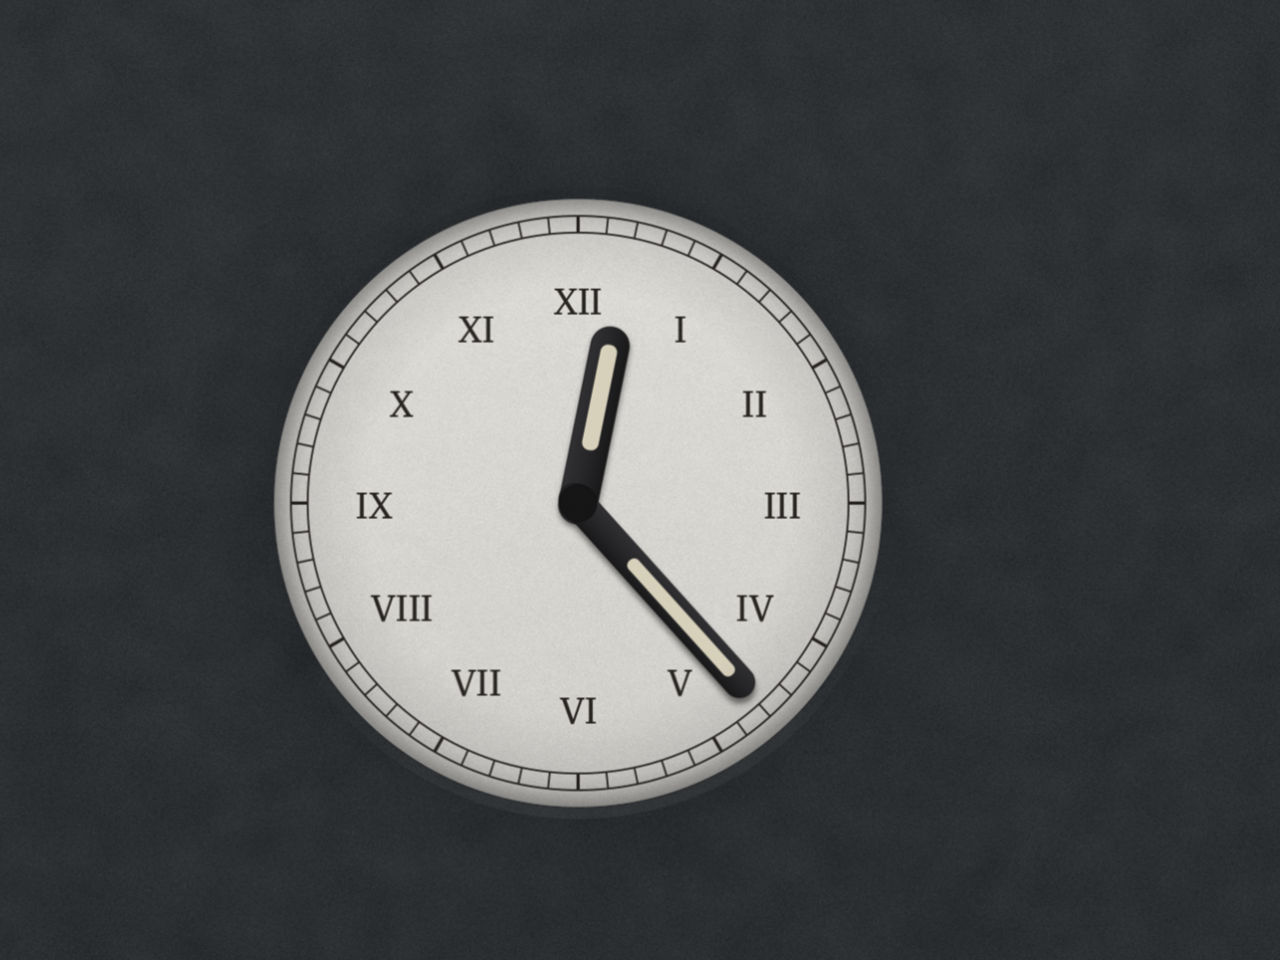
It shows {"hour": 12, "minute": 23}
